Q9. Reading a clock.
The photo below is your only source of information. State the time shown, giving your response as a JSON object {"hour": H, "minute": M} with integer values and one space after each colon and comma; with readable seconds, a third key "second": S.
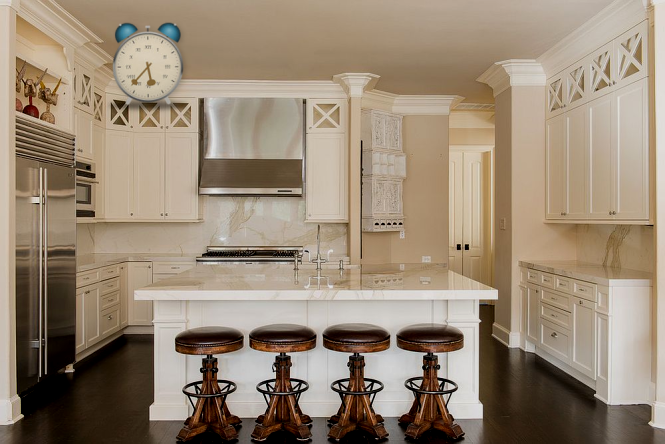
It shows {"hour": 5, "minute": 37}
